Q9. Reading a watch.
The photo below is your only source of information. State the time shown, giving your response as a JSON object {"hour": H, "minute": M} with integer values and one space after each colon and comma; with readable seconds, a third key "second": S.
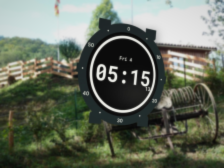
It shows {"hour": 5, "minute": 15}
